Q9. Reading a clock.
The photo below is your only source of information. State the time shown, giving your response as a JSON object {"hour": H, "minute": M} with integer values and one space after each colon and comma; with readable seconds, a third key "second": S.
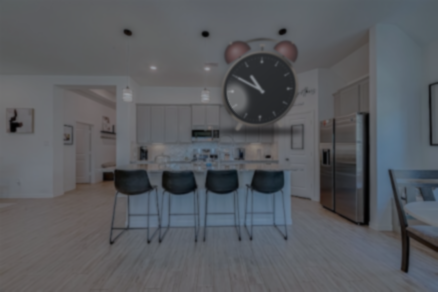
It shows {"hour": 10, "minute": 50}
